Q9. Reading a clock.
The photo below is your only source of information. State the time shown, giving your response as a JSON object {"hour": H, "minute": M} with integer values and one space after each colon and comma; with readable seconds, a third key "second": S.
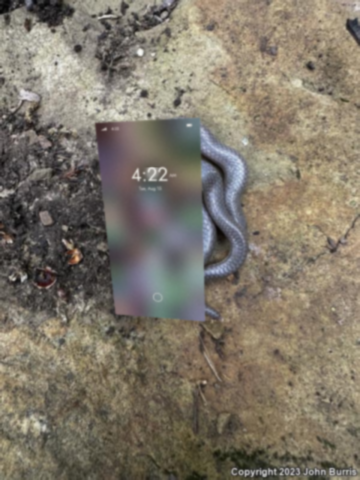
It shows {"hour": 4, "minute": 22}
